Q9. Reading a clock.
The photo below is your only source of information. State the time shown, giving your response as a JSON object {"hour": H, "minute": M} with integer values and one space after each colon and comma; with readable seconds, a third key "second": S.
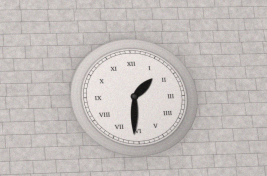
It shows {"hour": 1, "minute": 31}
